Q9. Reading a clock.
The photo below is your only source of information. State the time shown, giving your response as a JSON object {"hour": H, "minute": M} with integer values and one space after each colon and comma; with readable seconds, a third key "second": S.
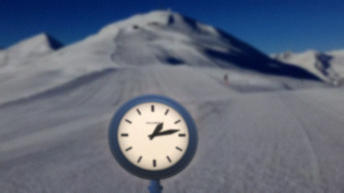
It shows {"hour": 1, "minute": 13}
